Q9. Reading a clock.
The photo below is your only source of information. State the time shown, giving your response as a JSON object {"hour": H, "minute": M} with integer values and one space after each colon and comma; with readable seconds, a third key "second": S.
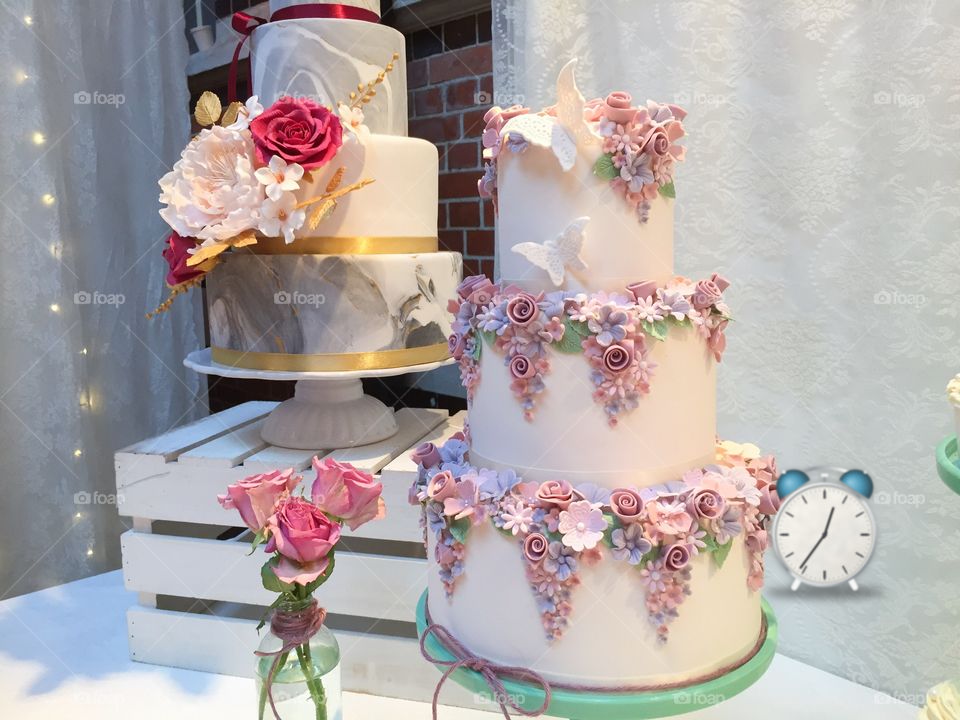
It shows {"hour": 12, "minute": 36}
